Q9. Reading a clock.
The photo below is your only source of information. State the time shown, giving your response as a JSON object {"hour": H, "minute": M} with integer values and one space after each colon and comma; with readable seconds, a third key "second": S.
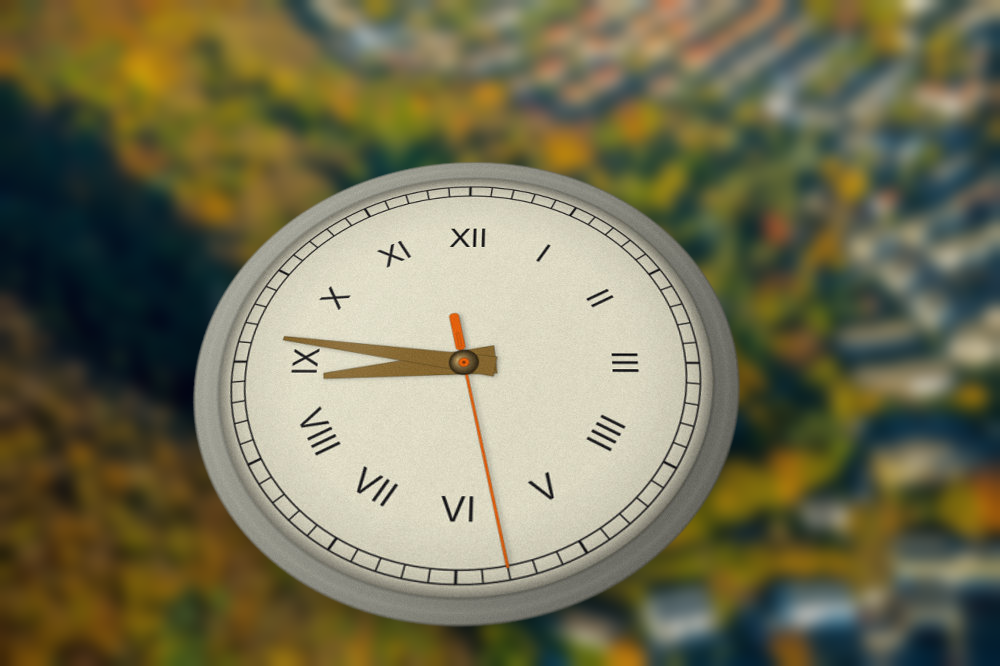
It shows {"hour": 8, "minute": 46, "second": 28}
